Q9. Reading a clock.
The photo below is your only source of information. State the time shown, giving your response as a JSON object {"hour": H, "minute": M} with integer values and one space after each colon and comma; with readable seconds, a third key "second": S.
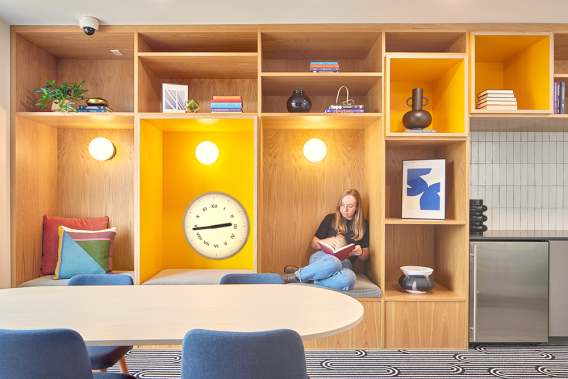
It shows {"hour": 2, "minute": 44}
